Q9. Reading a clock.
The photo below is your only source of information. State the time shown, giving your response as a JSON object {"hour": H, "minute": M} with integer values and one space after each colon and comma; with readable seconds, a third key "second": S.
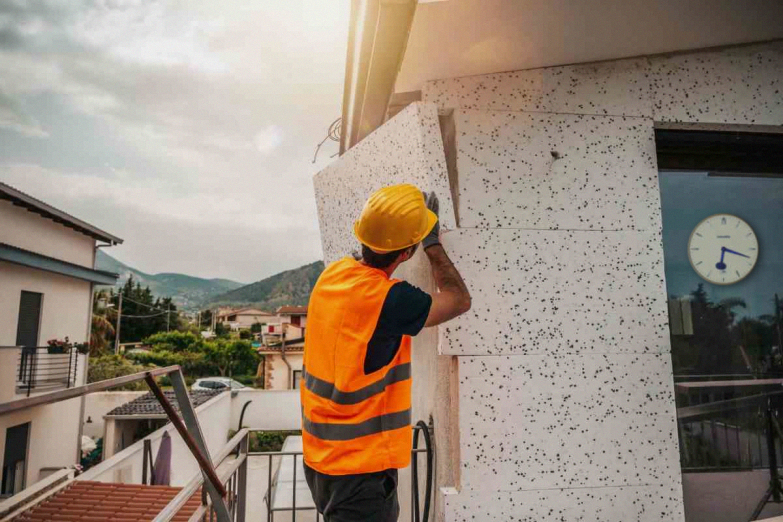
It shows {"hour": 6, "minute": 18}
